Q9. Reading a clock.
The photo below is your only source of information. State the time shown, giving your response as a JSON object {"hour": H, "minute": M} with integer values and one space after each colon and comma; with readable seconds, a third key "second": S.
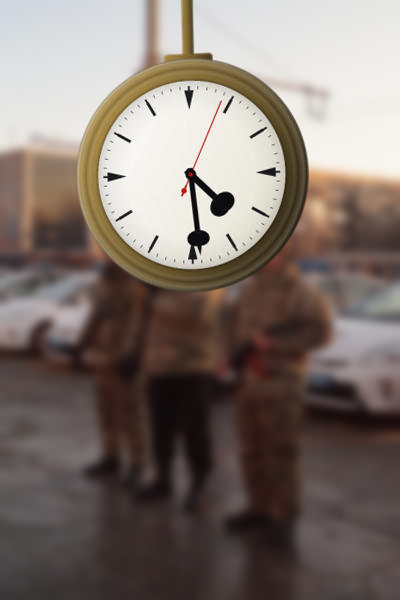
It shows {"hour": 4, "minute": 29, "second": 4}
